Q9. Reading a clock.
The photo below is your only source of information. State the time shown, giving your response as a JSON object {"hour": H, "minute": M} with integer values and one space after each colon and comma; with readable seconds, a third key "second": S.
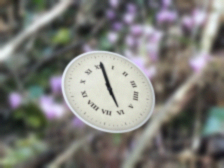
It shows {"hour": 6, "minute": 1}
